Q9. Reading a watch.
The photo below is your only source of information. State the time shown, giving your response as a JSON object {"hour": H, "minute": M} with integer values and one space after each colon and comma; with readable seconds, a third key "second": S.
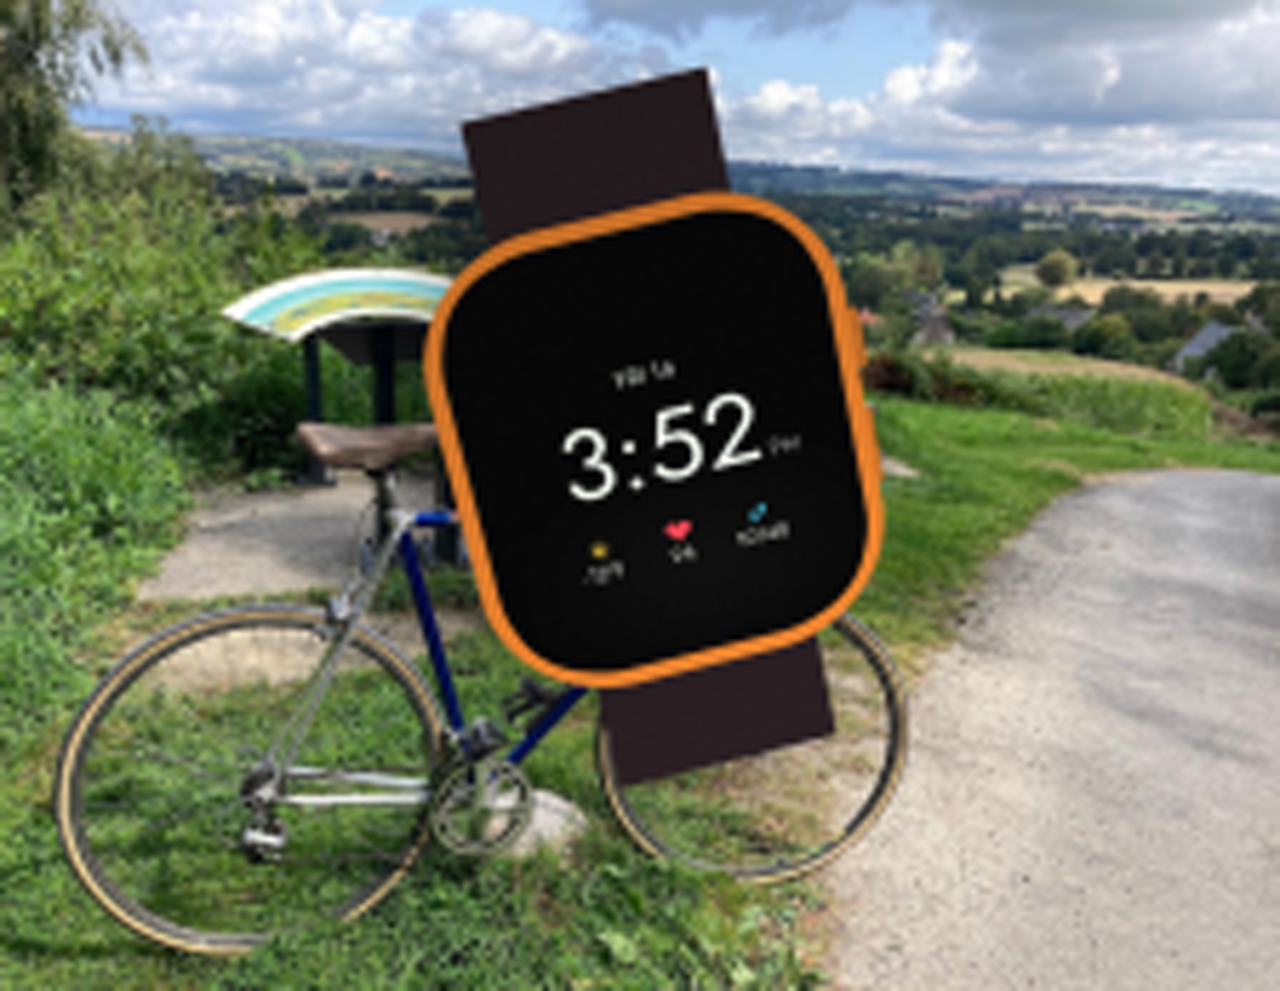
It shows {"hour": 3, "minute": 52}
